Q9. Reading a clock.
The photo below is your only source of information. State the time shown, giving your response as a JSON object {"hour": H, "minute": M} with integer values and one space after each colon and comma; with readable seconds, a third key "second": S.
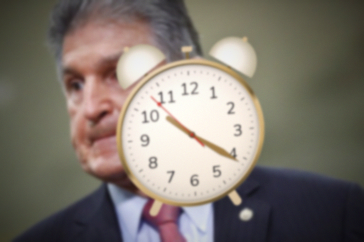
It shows {"hour": 10, "minute": 20, "second": 53}
